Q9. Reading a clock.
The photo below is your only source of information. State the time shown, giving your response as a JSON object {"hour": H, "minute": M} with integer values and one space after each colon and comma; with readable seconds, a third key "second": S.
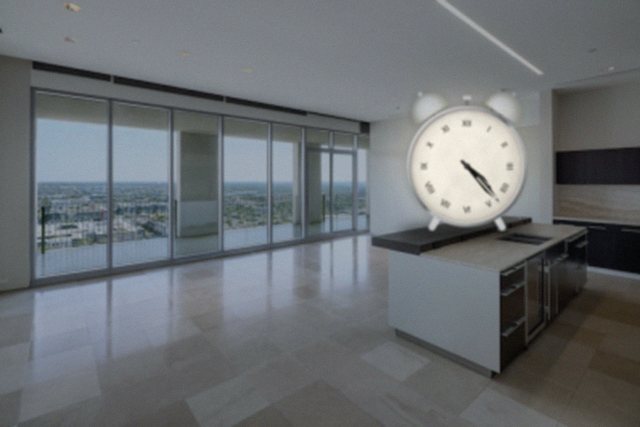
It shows {"hour": 4, "minute": 23}
